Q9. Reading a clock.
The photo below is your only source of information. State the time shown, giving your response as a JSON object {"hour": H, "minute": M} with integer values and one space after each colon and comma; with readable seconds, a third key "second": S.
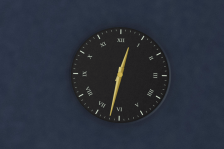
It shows {"hour": 12, "minute": 32}
